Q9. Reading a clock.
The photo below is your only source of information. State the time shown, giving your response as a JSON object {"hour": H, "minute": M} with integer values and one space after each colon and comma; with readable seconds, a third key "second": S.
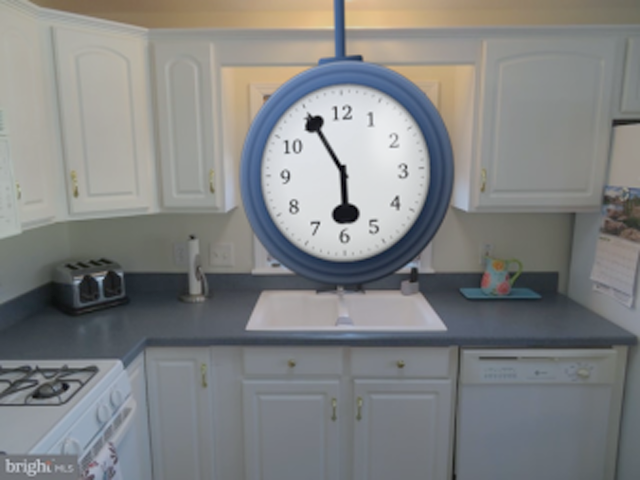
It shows {"hour": 5, "minute": 55}
